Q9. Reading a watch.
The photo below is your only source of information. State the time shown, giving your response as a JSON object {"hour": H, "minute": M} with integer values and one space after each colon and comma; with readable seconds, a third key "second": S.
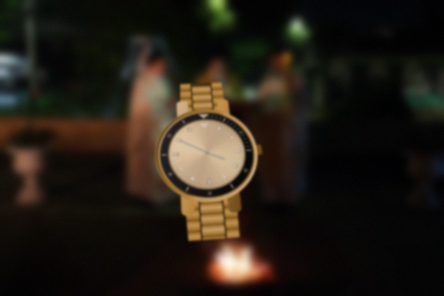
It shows {"hour": 3, "minute": 50}
